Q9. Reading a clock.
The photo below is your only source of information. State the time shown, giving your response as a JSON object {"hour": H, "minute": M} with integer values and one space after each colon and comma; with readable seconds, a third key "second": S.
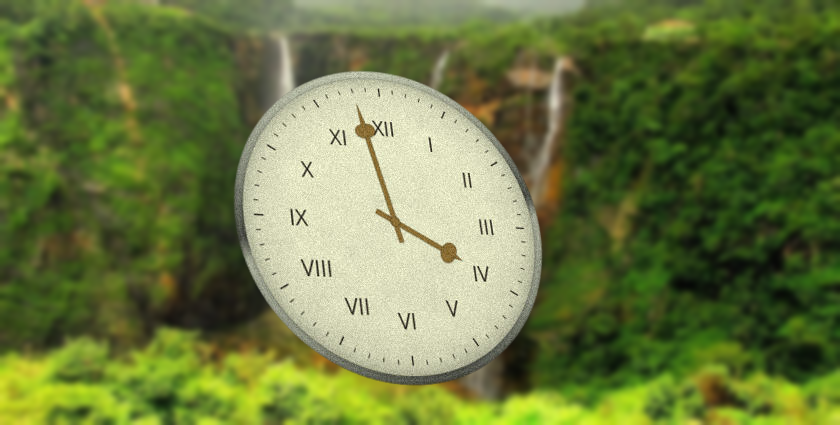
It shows {"hour": 3, "minute": 58}
